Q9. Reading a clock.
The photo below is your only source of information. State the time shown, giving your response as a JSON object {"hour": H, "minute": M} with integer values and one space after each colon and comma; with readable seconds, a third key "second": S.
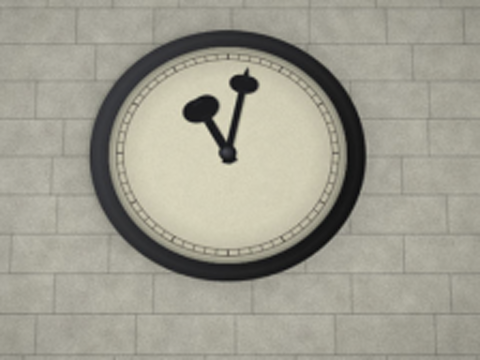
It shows {"hour": 11, "minute": 2}
